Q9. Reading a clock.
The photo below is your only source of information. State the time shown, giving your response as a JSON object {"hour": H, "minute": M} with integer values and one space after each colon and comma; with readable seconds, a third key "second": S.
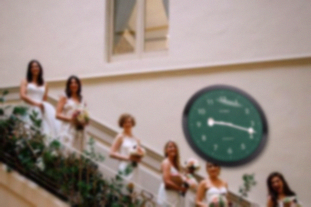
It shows {"hour": 9, "minute": 18}
